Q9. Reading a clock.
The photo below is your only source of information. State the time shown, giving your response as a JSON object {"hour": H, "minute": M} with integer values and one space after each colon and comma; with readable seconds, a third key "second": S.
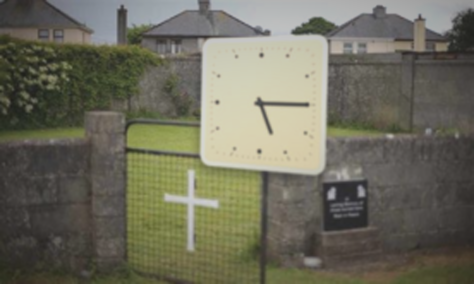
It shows {"hour": 5, "minute": 15}
